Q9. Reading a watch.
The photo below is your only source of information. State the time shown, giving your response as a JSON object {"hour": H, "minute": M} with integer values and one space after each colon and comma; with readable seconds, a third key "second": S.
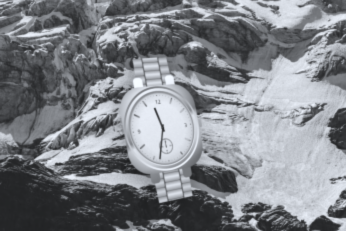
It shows {"hour": 11, "minute": 33}
